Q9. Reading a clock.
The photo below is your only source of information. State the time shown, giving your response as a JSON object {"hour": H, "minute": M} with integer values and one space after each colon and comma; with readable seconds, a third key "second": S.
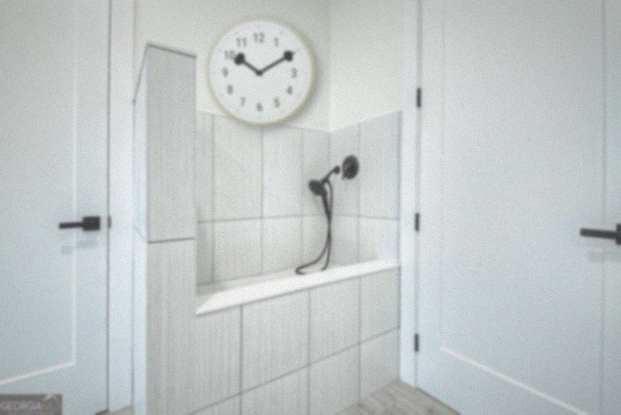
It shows {"hour": 10, "minute": 10}
